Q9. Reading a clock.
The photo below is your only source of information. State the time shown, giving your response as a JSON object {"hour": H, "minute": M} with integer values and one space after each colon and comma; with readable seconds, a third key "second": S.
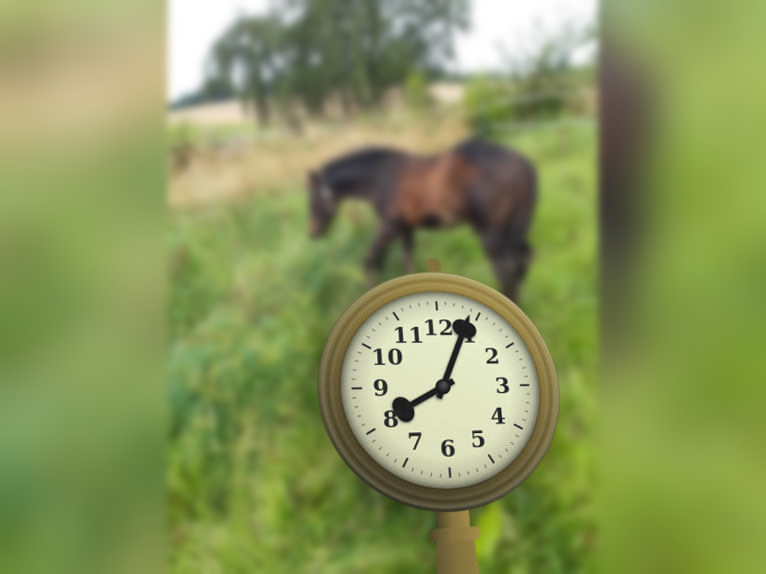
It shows {"hour": 8, "minute": 4}
